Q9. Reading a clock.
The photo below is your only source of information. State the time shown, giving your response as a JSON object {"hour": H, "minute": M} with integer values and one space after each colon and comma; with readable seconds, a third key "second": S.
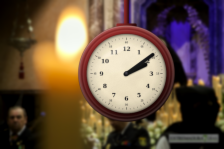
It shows {"hour": 2, "minute": 9}
